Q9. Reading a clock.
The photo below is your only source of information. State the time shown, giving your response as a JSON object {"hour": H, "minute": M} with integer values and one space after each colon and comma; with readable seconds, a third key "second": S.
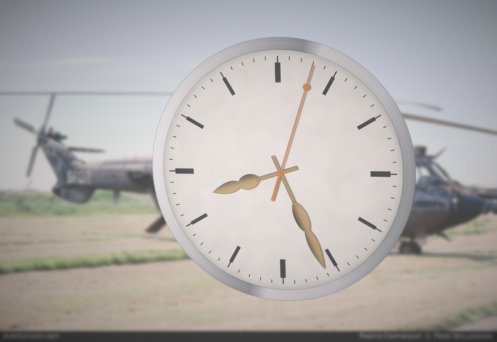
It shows {"hour": 8, "minute": 26, "second": 3}
